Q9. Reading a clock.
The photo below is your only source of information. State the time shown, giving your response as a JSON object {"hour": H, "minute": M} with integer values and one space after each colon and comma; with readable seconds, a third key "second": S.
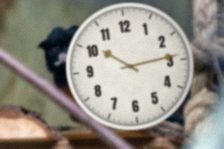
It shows {"hour": 10, "minute": 14}
